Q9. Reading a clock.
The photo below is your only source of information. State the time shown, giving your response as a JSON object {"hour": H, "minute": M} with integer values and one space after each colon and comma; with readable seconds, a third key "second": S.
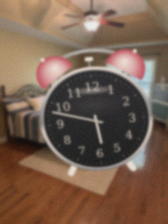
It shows {"hour": 5, "minute": 48}
